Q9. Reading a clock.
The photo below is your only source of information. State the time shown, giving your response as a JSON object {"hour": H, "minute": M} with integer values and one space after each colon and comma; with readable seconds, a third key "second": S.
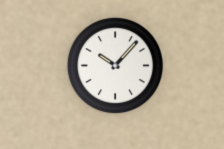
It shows {"hour": 10, "minute": 7}
